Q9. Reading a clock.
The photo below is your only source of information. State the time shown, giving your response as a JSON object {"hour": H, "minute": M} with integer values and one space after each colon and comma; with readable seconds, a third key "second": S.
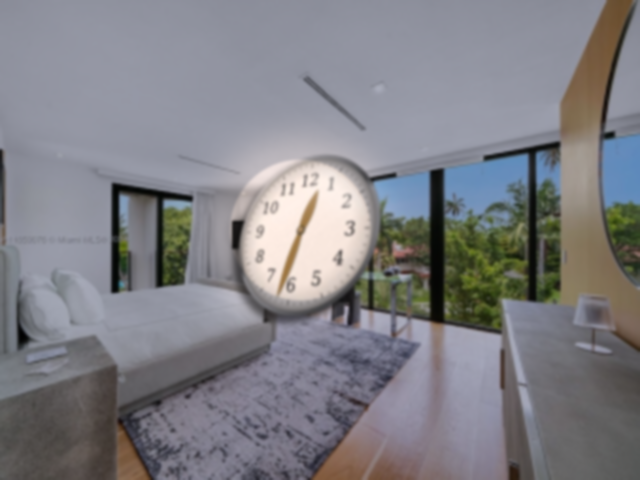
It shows {"hour": 12, "minute": 32}
